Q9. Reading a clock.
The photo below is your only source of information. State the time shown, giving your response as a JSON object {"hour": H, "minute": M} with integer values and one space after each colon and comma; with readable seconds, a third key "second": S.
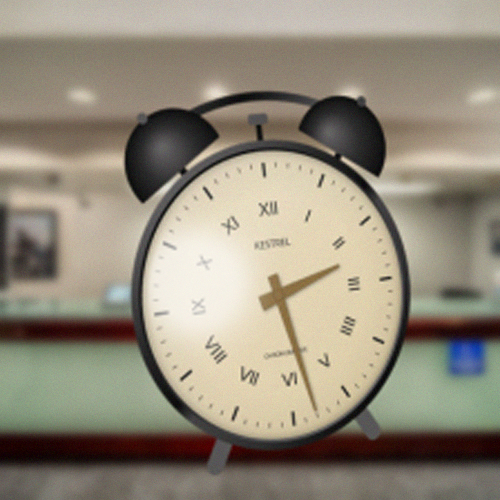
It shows {"hour": 2, "minute": 28}
